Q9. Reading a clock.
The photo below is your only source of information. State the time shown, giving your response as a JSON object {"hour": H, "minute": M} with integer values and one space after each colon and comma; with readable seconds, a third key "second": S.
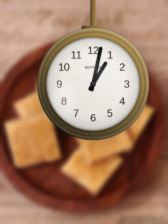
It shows {"hour": 1, "minute": 2}
